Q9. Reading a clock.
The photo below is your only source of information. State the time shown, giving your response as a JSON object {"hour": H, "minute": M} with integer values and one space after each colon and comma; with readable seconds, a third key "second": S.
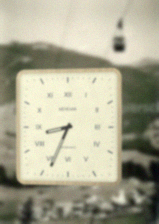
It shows {"hour": 8, "minute": 34}
